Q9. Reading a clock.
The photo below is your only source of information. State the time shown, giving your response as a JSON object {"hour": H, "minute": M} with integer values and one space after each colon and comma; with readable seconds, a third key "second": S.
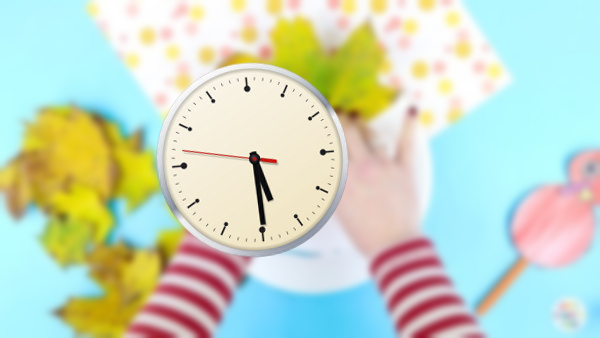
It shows {"hour": 5, "minute": 29, "second": 47}
